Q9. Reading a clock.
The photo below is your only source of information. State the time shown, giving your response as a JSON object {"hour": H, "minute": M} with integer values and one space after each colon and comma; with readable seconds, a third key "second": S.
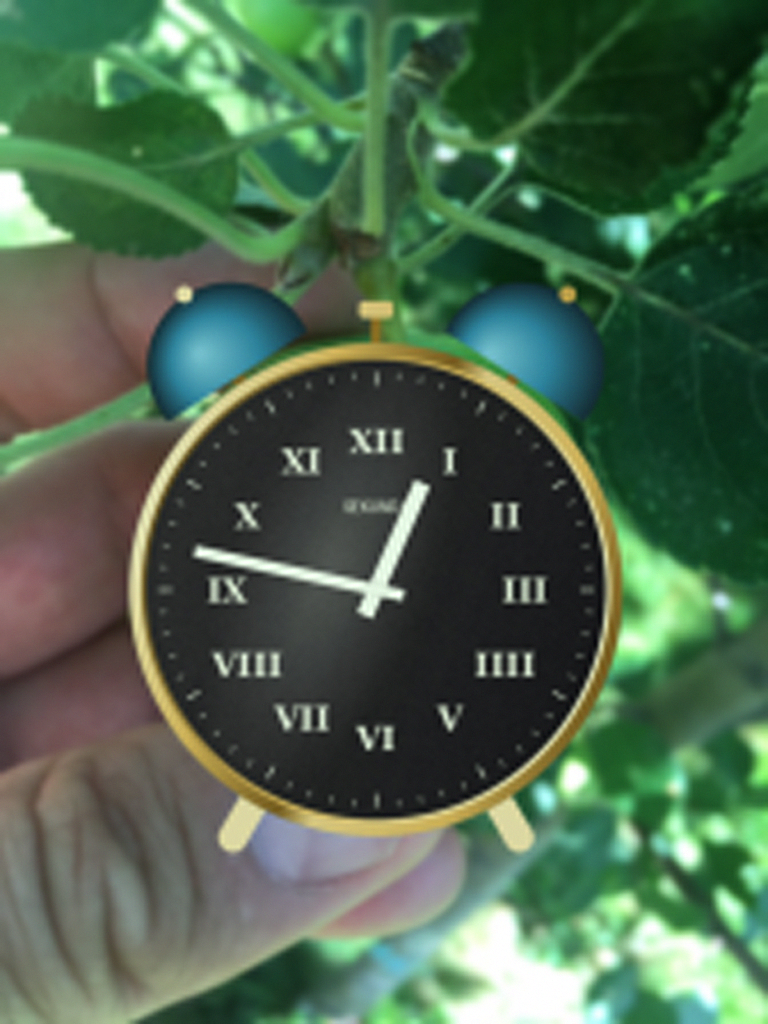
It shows {"hour": 12, "minute": 47}
